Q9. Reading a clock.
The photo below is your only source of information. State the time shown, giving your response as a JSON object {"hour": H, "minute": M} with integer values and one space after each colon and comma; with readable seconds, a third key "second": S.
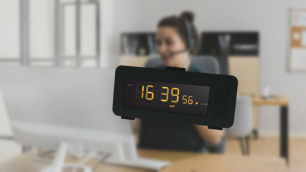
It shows {"hour": 16, "minute": 39, "second": 56}
